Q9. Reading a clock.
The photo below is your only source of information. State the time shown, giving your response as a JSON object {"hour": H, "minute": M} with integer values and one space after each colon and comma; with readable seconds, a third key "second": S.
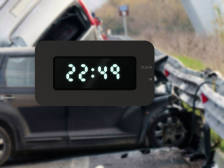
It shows {"hour": 22, "minute": 49}
